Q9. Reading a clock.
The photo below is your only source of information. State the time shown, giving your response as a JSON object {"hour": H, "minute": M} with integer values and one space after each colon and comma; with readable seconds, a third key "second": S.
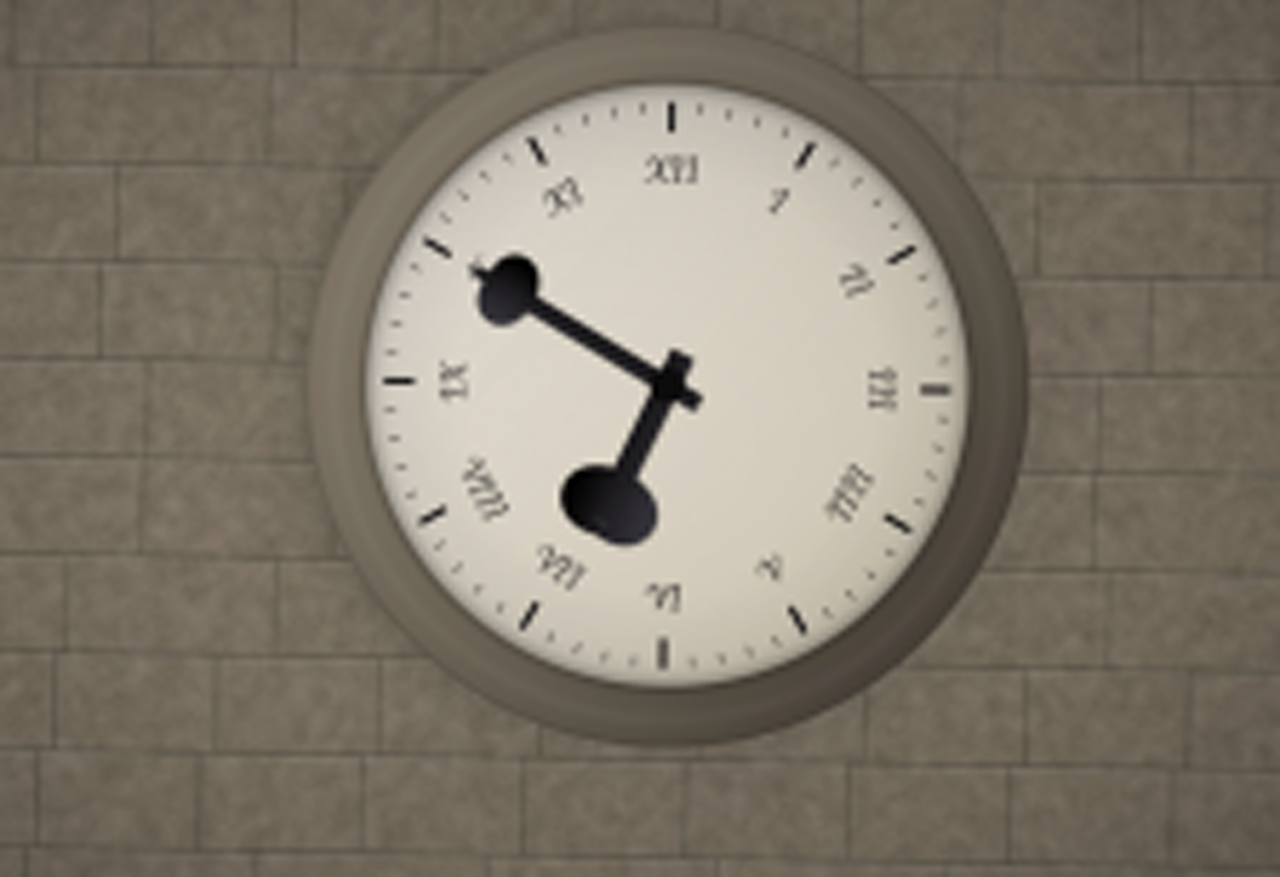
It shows {"hour": 6, "minute": 50}
